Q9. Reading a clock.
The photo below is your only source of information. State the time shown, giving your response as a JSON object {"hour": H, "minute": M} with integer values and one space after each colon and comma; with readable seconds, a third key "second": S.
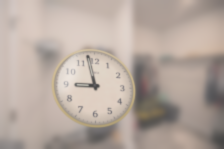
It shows {"hour": 8, "minute": 58}
